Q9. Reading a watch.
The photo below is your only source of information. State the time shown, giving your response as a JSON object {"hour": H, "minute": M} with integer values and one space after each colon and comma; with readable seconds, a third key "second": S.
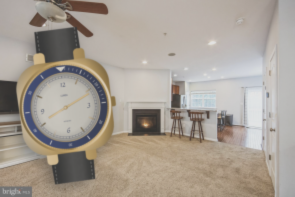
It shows {"hour": 8, "minute": 11}
